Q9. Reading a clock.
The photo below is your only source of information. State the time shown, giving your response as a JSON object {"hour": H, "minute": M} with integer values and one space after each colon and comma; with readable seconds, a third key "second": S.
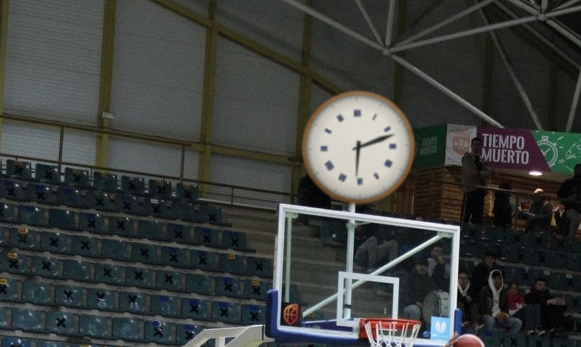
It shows {"hour": 6, "minute": 12}
